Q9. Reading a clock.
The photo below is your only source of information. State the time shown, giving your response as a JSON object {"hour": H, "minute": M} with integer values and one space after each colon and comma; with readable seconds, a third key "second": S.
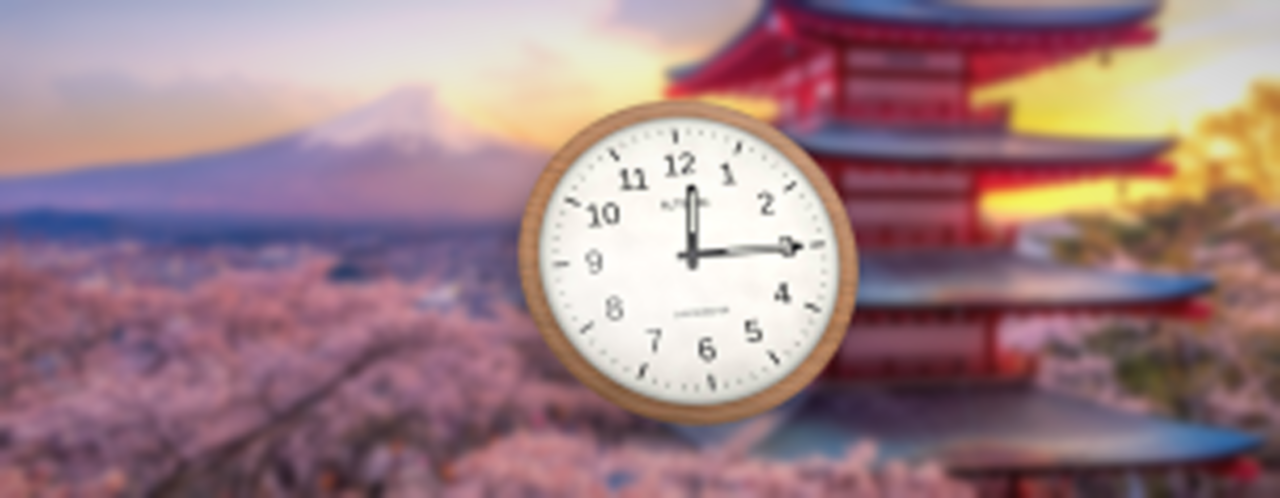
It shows {"hour": 12, "minute": 15}
